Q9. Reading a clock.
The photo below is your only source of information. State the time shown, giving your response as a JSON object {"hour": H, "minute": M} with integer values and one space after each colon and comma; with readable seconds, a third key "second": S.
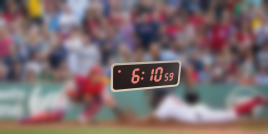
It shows {"hour": 6, "minute": 10, "second": 59}
